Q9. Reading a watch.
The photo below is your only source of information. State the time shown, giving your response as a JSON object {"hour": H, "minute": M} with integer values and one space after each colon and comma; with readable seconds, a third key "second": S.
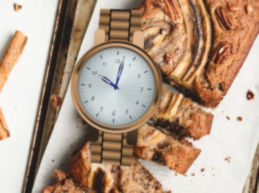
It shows {"hour": 10, "minute": 2}
